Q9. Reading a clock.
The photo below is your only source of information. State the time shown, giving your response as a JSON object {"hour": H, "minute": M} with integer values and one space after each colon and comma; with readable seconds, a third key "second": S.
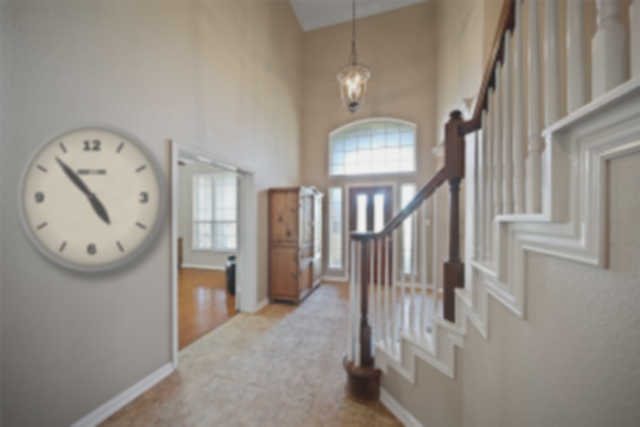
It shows {"hour": 4, "minute": 53}
